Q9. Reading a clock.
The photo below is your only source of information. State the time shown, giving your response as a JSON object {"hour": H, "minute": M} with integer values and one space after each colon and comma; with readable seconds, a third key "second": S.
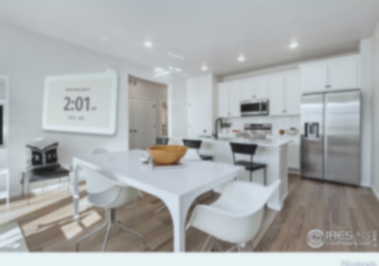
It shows {"hour": 2, "minute": 1}
